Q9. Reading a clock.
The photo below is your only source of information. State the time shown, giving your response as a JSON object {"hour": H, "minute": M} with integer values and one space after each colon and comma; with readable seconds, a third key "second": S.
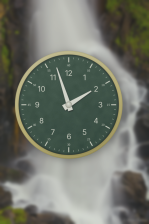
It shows {"hour": 1, "minute": 57}
